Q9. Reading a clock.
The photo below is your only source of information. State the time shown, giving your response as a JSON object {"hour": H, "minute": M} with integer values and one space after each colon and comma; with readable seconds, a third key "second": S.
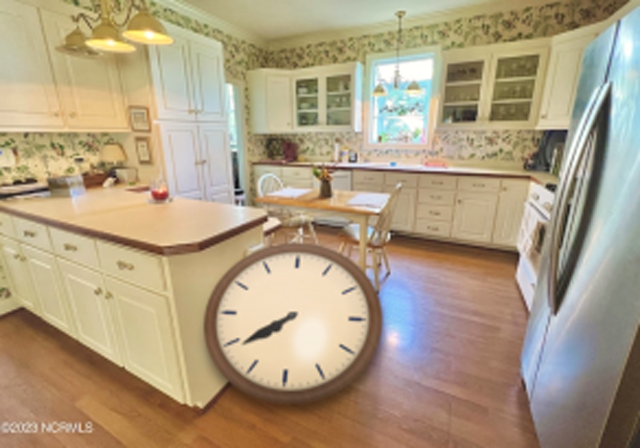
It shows {"hour": 7, "minute": 39}
